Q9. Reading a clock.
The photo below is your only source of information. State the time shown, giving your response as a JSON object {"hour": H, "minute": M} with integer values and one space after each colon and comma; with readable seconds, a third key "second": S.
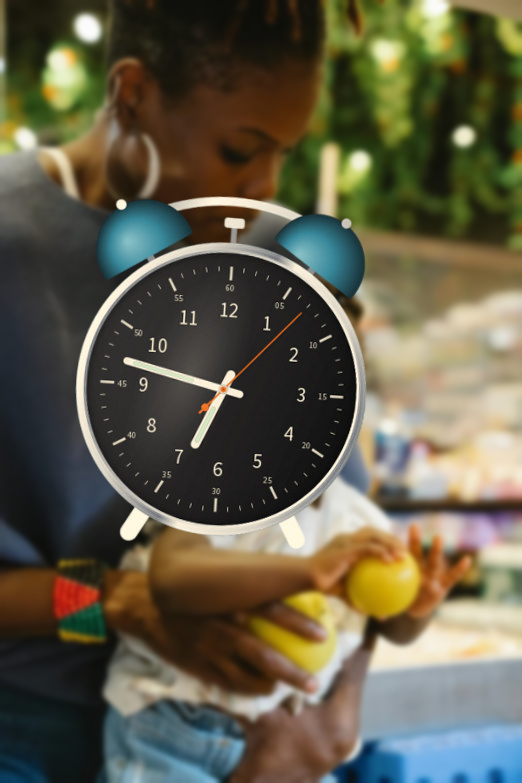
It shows {"hour": 6, "minute": 47, "second": 7}
